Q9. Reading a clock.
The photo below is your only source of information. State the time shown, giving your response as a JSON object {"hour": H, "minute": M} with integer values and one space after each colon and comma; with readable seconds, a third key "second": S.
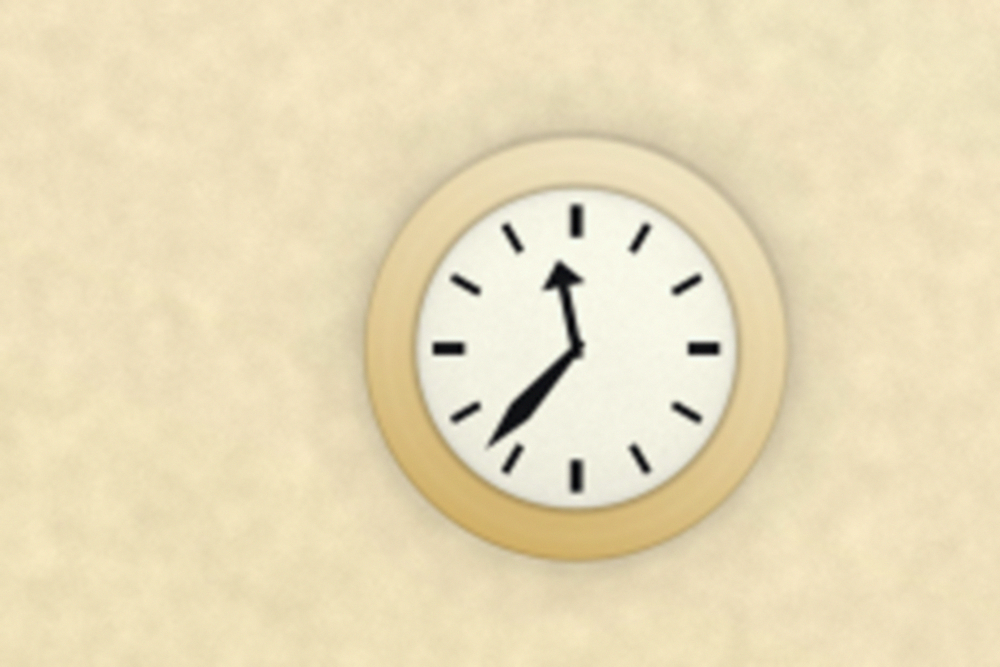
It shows {"hour": 11, "minute": 37}
